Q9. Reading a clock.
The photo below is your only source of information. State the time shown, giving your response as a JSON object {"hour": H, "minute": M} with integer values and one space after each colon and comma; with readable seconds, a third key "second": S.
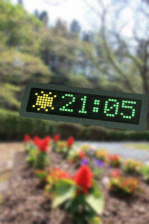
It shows {"hour": 21, "minute": 5}
